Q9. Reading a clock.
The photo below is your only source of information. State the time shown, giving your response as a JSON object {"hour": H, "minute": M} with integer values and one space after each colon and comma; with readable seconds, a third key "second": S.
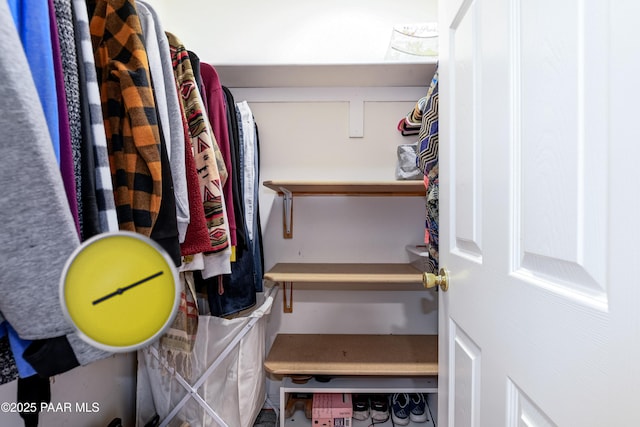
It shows {"hour": 8, "minute": 11}
